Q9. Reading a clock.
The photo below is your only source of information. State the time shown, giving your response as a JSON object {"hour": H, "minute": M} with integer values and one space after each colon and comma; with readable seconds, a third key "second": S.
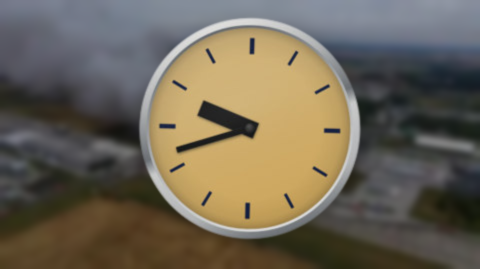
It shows {"hour": 9, "minute": 42}
